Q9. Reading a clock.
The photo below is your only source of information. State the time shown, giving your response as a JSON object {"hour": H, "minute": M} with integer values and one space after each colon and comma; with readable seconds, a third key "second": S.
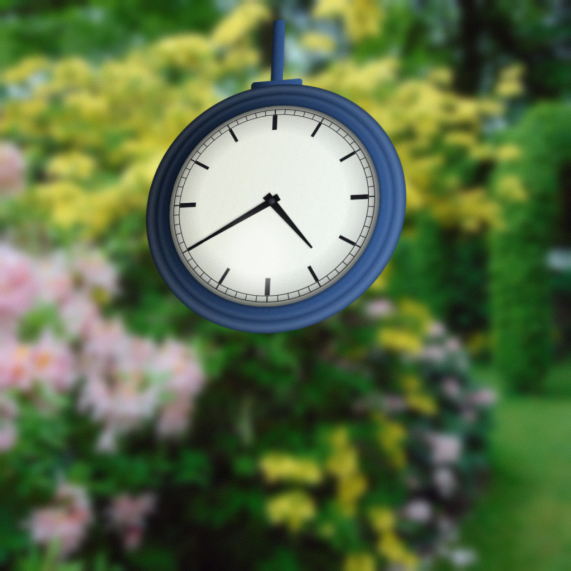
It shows {"hour": 4, "minute": 40}
